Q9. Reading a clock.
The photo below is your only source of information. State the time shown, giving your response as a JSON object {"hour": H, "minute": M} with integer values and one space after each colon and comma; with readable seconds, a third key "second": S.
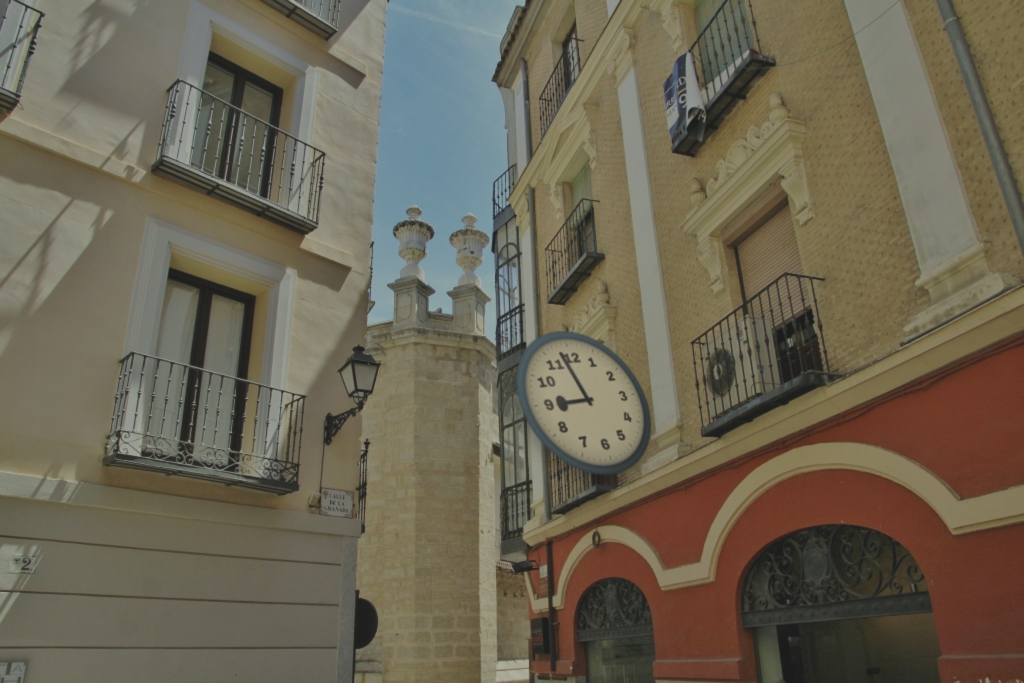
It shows {"hour": 8, "minute": 58}
